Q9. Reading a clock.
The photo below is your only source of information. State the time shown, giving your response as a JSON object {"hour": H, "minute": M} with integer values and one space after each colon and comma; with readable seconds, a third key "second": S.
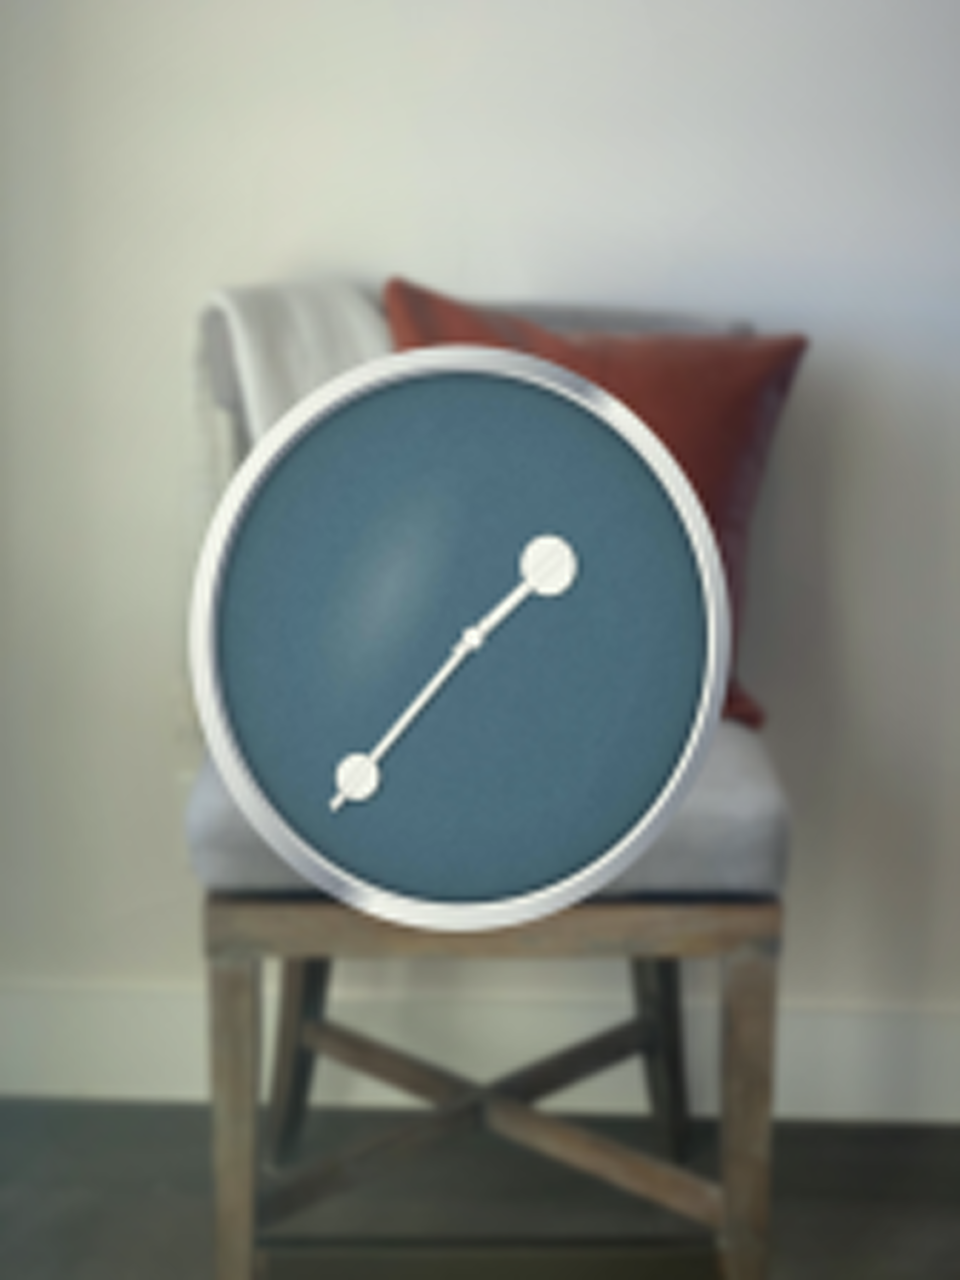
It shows {"hour": 1, "minute": 37}
